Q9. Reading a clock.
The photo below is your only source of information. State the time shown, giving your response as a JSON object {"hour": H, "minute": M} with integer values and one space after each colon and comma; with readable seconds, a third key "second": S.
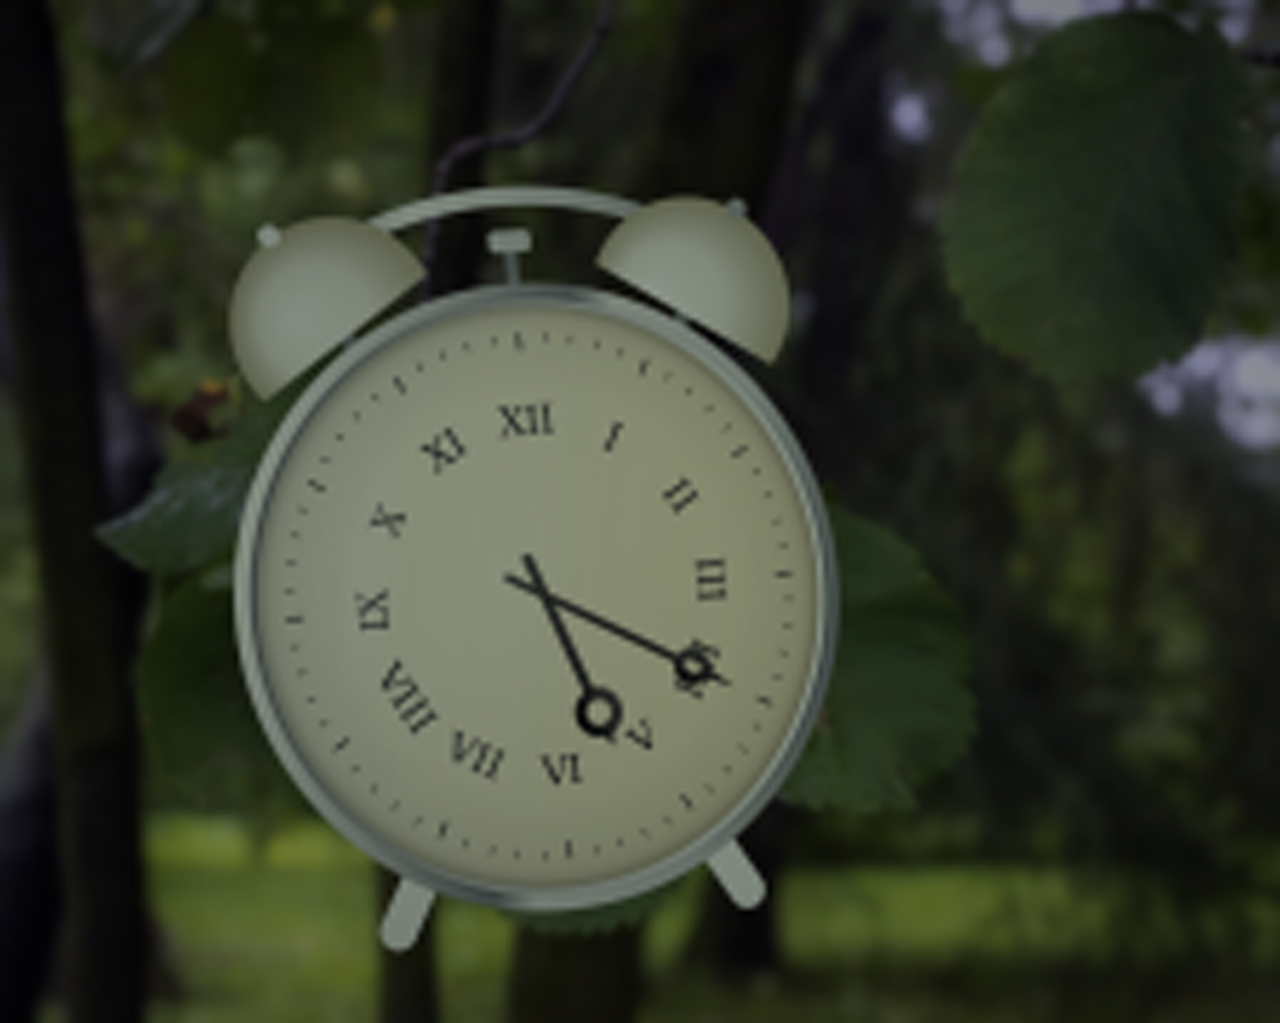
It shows {"hour": 5, "minute": 20}
